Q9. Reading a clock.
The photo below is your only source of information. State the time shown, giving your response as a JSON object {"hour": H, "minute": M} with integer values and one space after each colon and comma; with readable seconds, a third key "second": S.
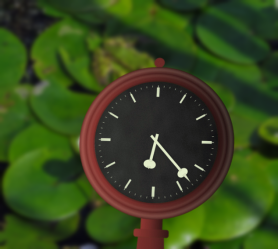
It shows {"hour": 6, "minute": 23}
